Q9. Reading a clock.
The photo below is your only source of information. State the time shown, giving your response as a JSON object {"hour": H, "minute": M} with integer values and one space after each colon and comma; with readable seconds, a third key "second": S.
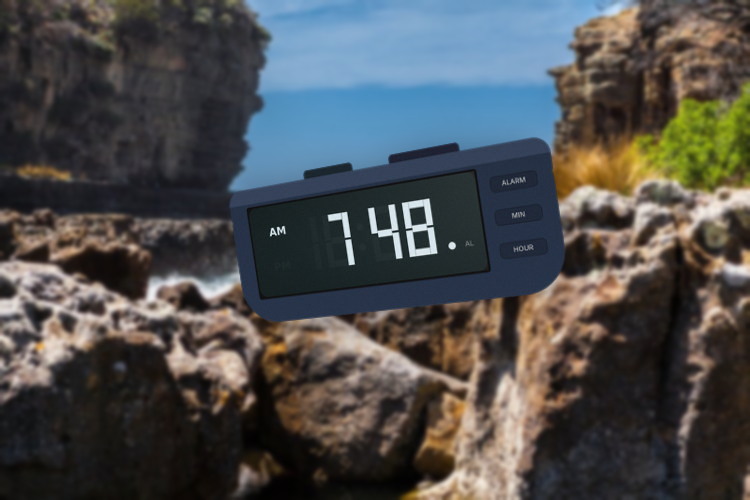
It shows {"hour": 7, "minute": 48}
